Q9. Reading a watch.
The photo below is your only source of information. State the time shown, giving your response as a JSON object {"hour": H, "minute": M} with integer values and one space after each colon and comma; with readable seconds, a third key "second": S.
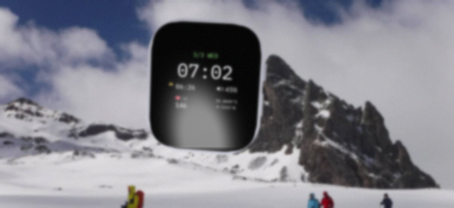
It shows {"hour": 7, "minute": 2}
